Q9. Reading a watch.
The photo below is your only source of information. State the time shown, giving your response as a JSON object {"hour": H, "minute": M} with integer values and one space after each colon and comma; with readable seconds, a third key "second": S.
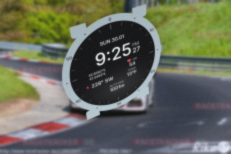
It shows {"hour": 9, "minute": 25}
